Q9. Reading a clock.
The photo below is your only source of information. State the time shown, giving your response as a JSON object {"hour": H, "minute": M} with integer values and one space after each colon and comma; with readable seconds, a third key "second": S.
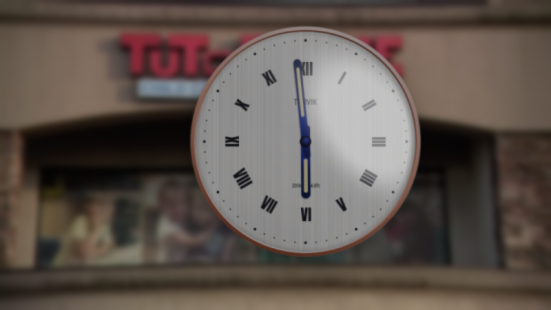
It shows {"hour": 5, "minute": 59}
